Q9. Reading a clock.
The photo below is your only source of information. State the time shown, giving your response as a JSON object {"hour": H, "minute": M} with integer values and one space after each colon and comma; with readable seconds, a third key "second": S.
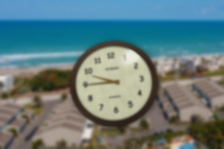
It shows {"hour": 9, "minute": 45}
